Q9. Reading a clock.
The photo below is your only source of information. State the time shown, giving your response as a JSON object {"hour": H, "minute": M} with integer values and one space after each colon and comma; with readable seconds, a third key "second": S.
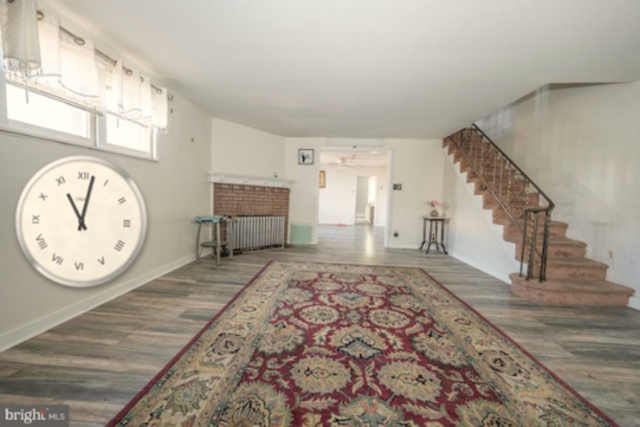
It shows {"hour": 11, "minute": 2}
